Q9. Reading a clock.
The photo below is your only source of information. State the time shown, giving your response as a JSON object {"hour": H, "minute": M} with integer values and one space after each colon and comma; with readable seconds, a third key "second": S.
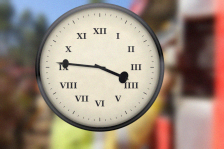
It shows {"hour": 3, "minute": 46}
